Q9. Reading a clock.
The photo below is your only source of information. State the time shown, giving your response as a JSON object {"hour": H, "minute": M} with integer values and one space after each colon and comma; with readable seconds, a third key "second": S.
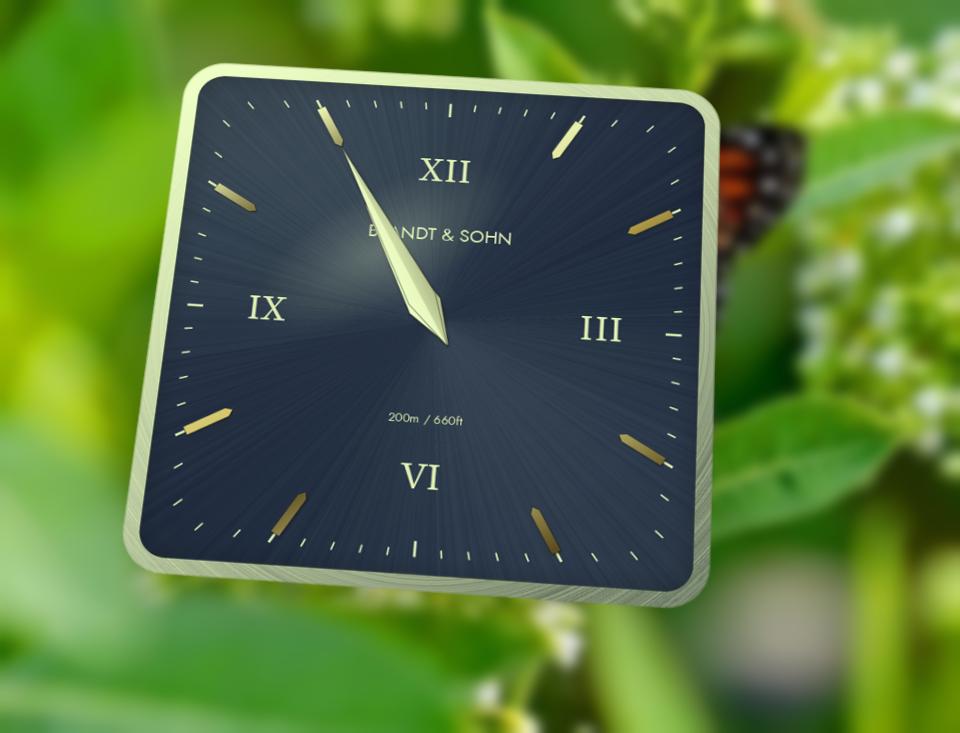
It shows {"hour": 10, "minute": 55}
